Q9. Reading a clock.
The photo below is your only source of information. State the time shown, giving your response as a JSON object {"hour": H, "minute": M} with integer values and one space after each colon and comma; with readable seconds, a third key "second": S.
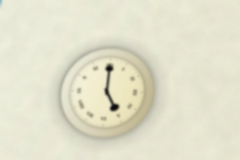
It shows {"hour": 5, "minute": 0}
